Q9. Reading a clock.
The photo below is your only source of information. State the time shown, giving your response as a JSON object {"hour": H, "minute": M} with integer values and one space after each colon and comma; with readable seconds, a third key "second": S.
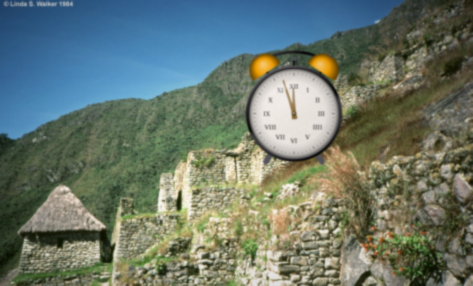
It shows {"hour": 11, "minute": 57}
